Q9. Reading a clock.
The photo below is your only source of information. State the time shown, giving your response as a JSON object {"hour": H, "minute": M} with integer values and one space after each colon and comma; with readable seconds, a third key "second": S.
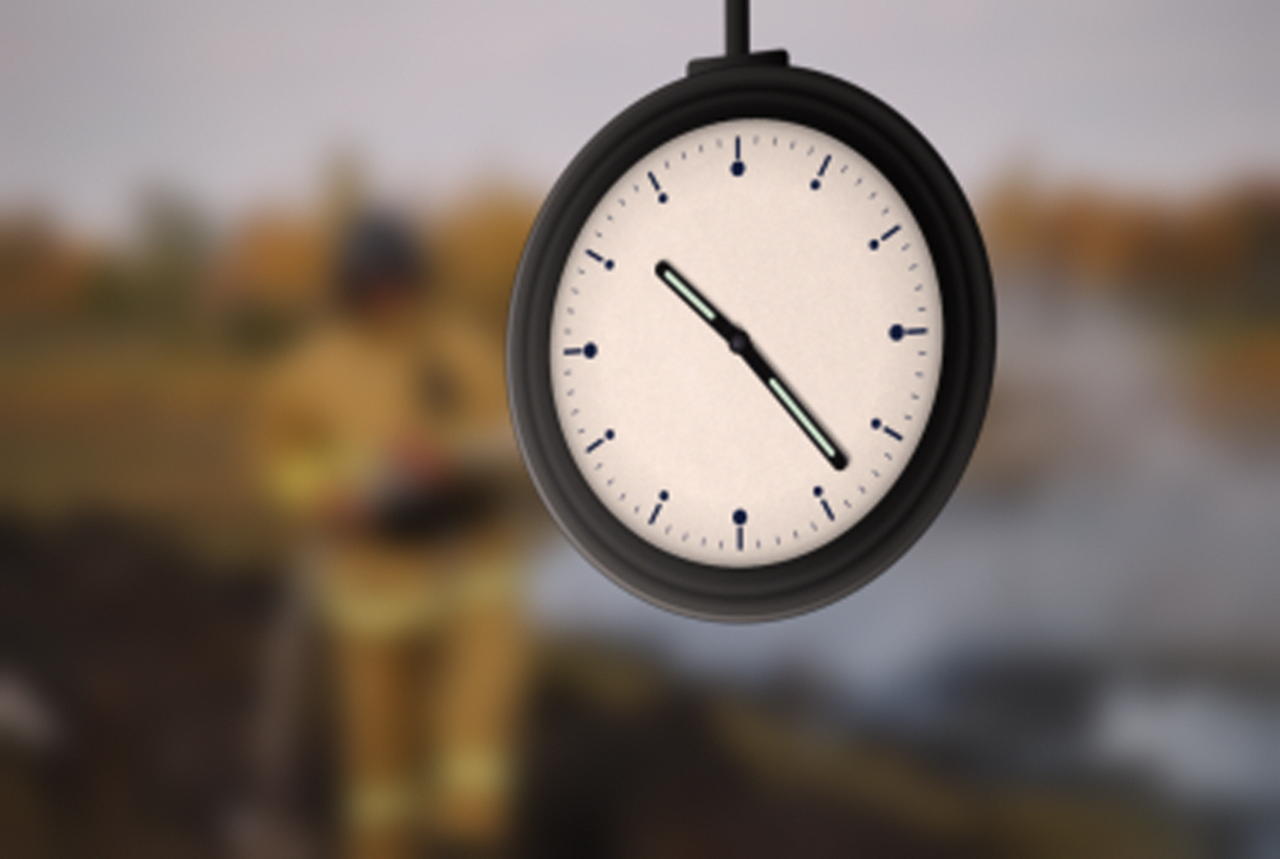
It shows {"hour": 10, "minute": 23}
